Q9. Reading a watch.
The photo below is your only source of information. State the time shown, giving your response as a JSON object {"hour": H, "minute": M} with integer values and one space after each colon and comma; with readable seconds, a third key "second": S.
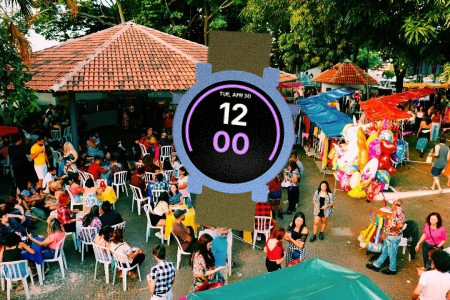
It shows {"hour": 12, "minute": 0}
